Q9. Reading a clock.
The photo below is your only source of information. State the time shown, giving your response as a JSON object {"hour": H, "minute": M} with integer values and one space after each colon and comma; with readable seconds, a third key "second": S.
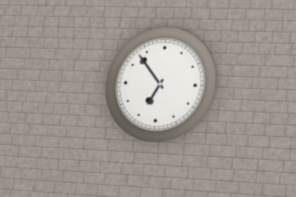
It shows {"hour": 6, "minute": 53}
